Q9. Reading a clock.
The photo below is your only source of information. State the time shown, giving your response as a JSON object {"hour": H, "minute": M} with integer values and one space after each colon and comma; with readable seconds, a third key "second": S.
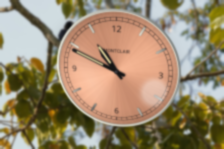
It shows {"hour": 10, "minute": 49}
